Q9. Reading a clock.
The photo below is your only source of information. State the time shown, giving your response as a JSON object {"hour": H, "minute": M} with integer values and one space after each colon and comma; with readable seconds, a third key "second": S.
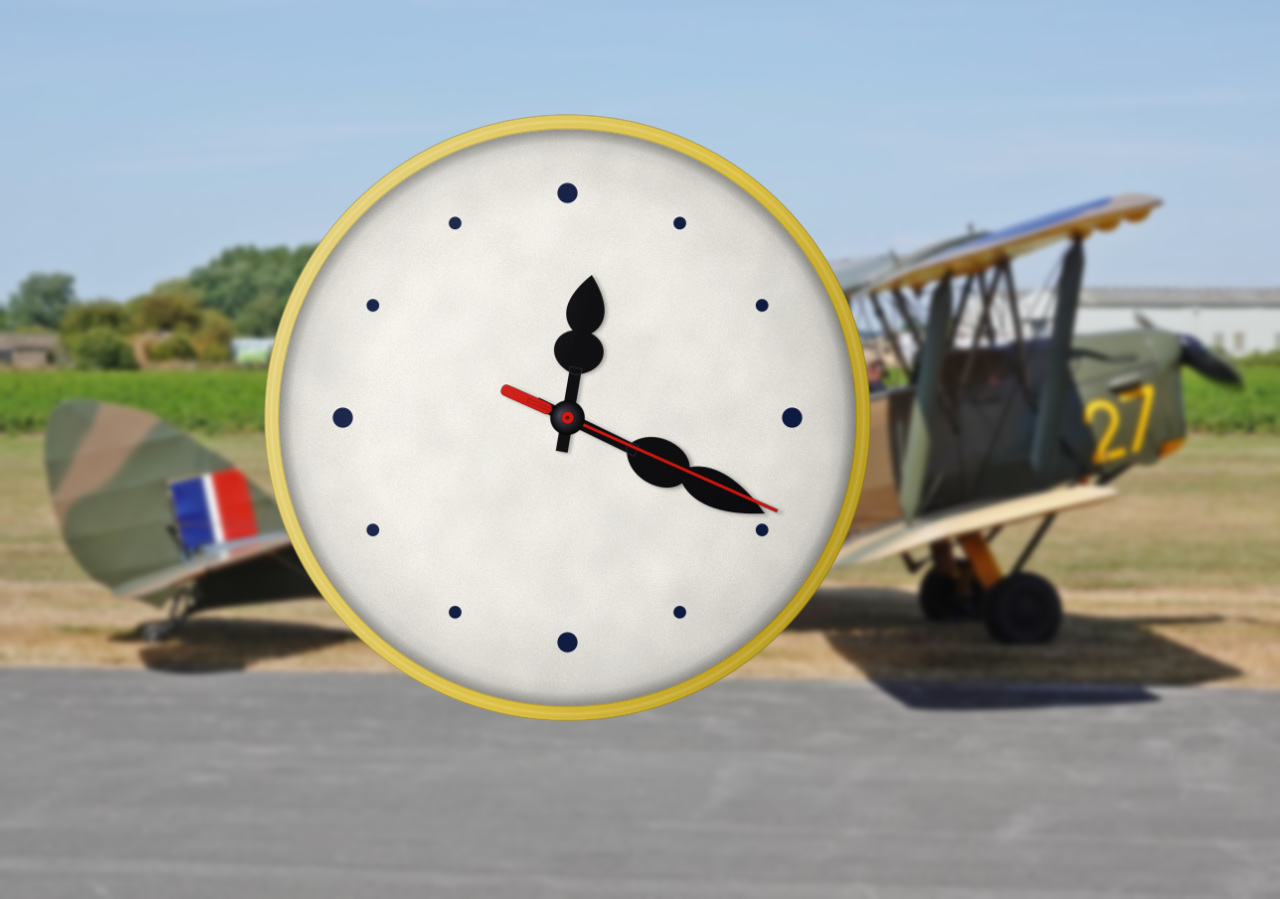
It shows {"hour": 12, "minute": 19, "second": 19}
